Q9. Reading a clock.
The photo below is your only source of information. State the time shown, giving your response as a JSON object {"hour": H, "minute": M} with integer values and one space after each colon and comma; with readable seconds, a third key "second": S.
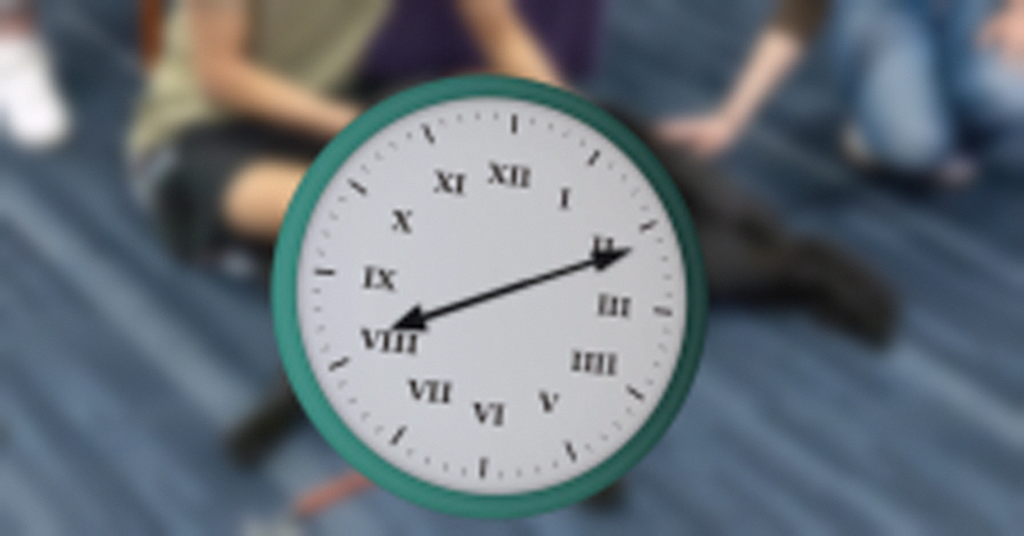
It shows {"hour": 8, "minute": 11}
